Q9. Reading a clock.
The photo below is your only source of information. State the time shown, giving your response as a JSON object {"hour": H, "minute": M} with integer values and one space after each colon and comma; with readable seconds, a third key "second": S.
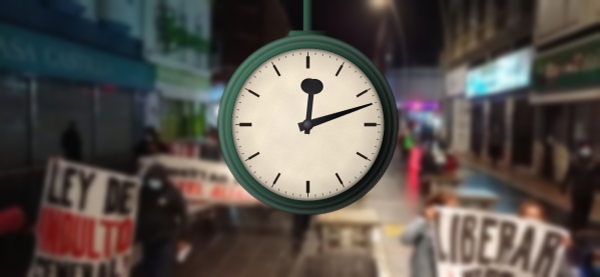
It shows {"hour": 12, "minute": 12}
